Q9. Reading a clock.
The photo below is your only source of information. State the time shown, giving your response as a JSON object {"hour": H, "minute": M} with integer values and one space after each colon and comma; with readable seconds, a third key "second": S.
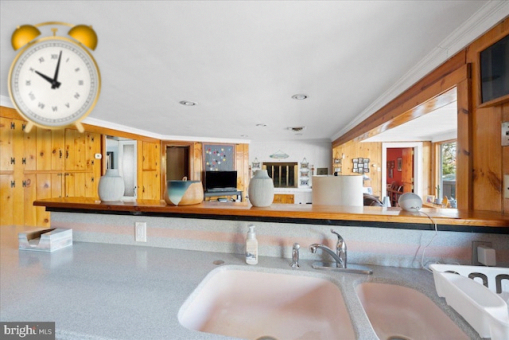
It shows {"hour": 10, "minute": 2}
